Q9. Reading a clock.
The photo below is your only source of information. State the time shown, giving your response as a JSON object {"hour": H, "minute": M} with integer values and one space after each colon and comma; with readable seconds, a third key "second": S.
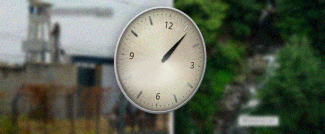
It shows {"hour": 1, "minute": 6}
